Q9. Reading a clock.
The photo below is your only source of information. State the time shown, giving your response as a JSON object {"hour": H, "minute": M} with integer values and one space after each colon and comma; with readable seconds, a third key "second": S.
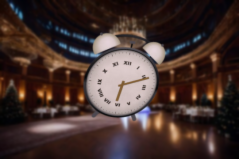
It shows {"hour": 6, "minute": 11}
